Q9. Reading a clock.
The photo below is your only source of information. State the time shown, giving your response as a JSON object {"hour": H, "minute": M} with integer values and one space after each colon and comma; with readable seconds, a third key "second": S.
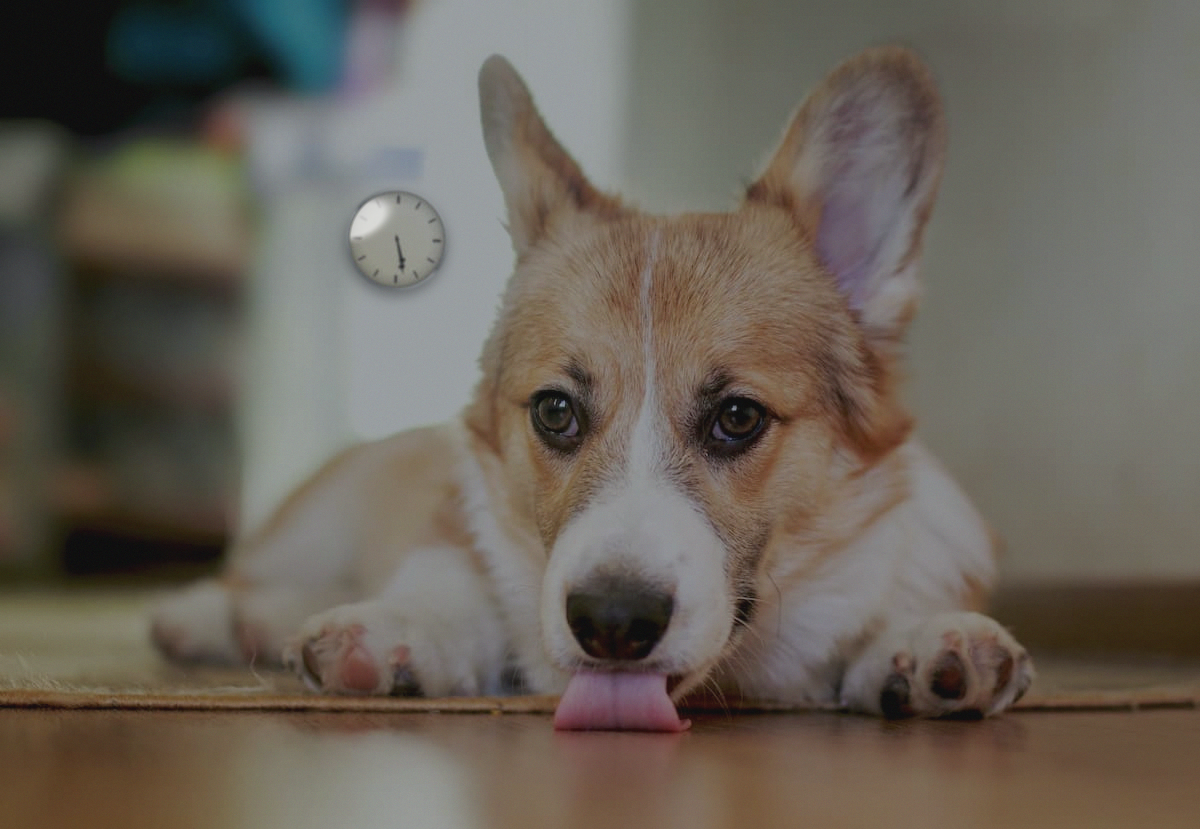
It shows {"hour": 5, "minute": 28}
